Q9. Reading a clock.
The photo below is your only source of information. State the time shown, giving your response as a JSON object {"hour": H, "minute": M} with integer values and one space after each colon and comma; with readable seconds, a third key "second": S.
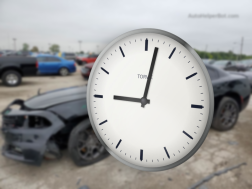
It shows {"hour": 9, "minute": 2}
